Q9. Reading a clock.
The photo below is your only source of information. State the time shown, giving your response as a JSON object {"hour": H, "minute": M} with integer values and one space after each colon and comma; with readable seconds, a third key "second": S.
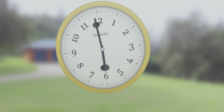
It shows {"hour": 5, "minute": 59}
